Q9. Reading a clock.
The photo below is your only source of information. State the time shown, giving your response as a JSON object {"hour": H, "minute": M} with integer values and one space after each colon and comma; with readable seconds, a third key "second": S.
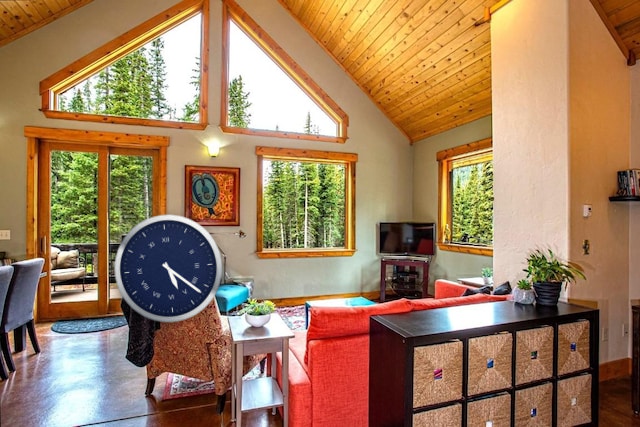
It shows {"hour": 5, "minute": 22}
